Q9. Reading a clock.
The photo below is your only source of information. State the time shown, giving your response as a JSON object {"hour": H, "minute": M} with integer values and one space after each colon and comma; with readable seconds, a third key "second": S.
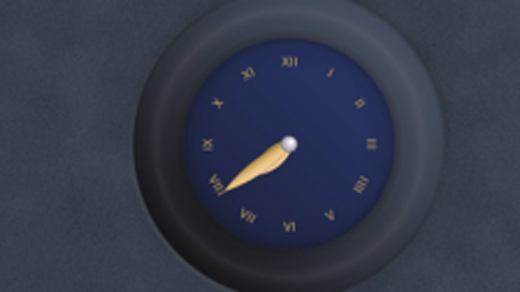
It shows {"hour": 7, "minute": 39}
